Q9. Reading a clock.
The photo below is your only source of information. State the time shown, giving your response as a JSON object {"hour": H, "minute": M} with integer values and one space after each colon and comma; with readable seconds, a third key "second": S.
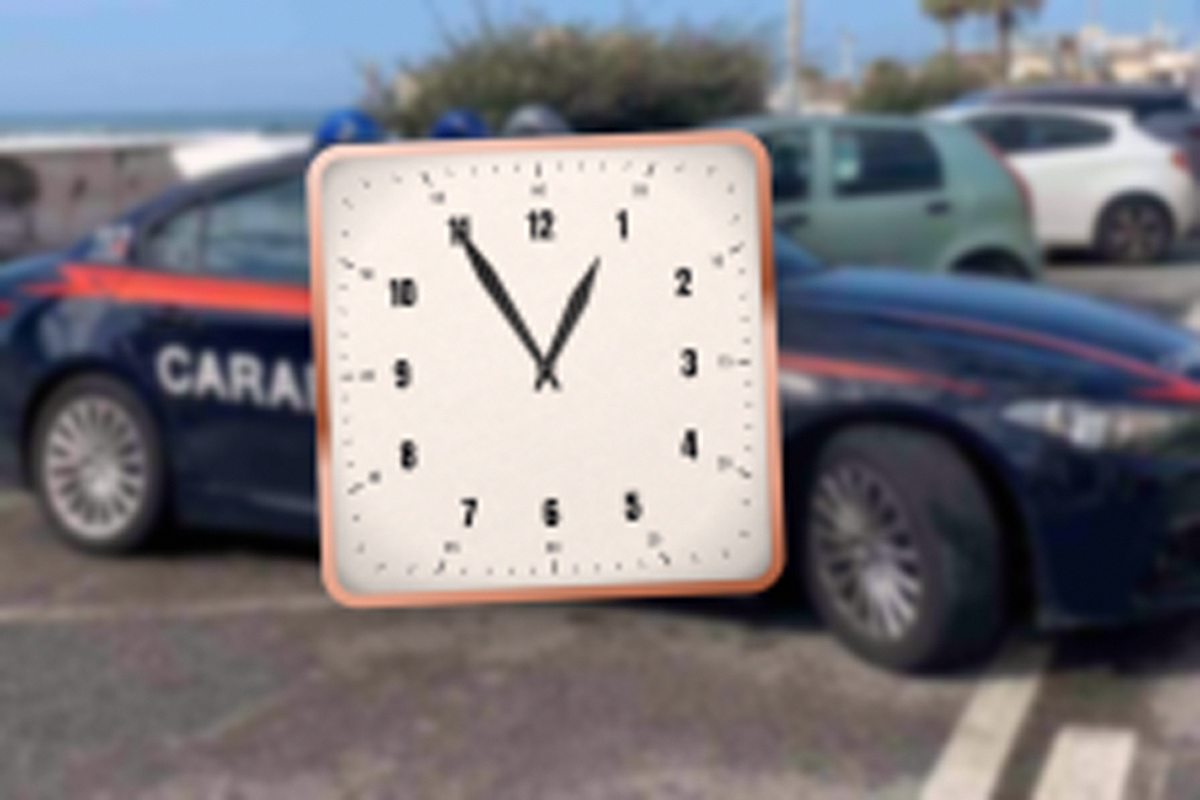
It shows {"hour": 12, "minute": 55}
